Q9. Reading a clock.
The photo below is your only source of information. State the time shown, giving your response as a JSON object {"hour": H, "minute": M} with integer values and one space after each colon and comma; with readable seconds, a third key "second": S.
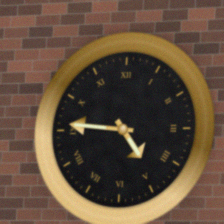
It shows {"hour": 4, "minute": 46}
